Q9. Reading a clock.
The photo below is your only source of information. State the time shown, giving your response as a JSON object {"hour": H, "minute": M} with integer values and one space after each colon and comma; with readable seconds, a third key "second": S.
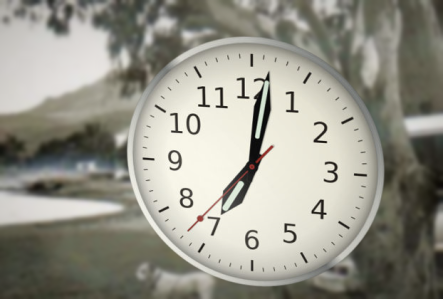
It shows {"hour": 7, "minute": 1, "second": 37}
